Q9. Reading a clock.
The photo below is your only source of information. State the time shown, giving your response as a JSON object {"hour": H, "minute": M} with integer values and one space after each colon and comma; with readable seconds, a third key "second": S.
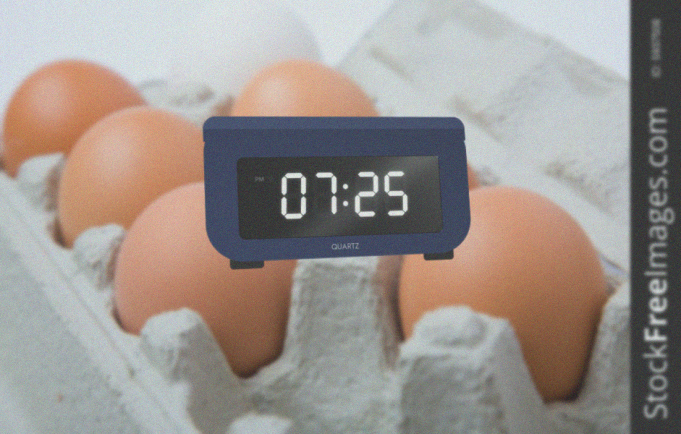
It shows {"hour": 7, "minute": 25}
